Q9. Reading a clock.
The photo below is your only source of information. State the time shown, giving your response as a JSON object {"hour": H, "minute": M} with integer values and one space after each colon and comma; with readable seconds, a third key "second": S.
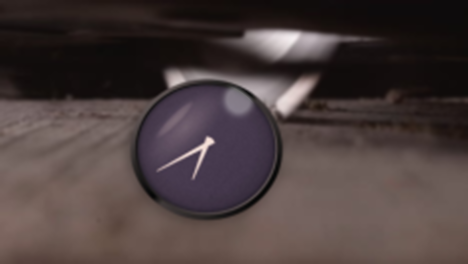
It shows {"hour": 6, "minute": 40}
